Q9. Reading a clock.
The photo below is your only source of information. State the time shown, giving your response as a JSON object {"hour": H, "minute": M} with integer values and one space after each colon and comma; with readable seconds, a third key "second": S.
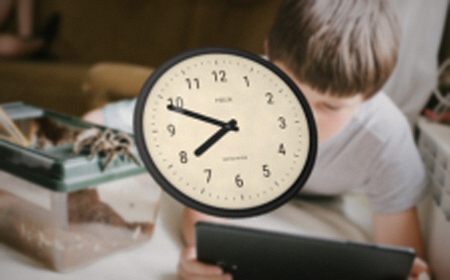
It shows {"hour": 7, "minute": 49}
